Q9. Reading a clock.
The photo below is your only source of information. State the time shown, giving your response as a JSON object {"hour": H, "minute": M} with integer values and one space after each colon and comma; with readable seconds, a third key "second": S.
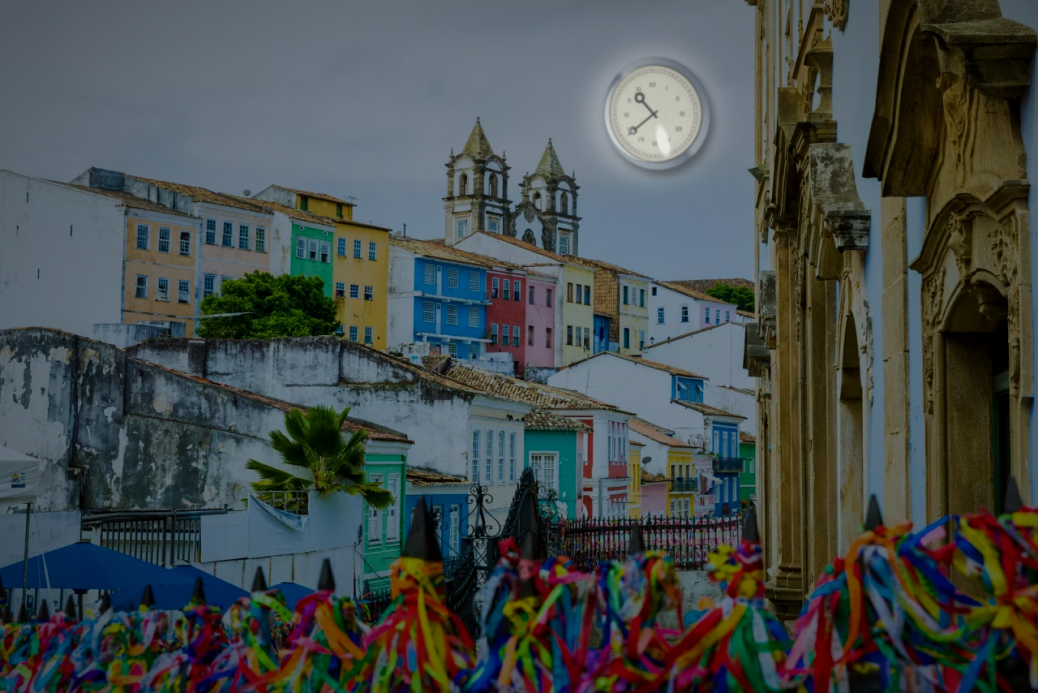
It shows {"hour": 10, "minute": 39}
